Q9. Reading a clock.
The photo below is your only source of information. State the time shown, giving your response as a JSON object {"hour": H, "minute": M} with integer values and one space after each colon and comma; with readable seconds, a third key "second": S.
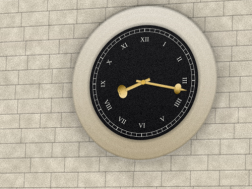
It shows {"hour": 8, "minute": 17}
